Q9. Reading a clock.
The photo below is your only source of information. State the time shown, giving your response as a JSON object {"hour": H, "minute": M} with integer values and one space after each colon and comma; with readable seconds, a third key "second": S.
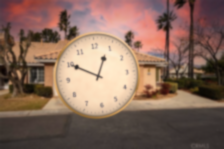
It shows {"hour": 12, "minute": 50}
